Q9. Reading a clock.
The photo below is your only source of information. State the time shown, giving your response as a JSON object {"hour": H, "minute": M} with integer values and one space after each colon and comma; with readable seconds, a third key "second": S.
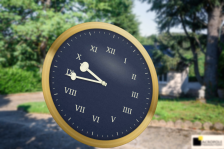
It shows {"hour": 9, "minute": 44}
